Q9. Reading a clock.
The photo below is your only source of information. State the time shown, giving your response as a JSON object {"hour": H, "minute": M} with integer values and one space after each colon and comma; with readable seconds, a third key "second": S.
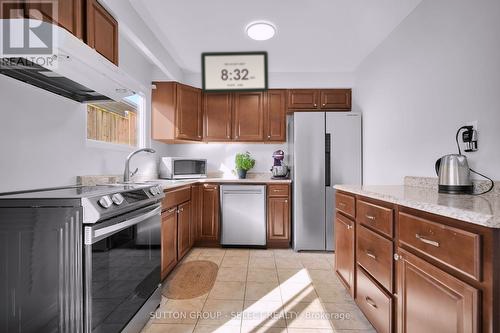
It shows {"hour": 8, "minute": 32}
